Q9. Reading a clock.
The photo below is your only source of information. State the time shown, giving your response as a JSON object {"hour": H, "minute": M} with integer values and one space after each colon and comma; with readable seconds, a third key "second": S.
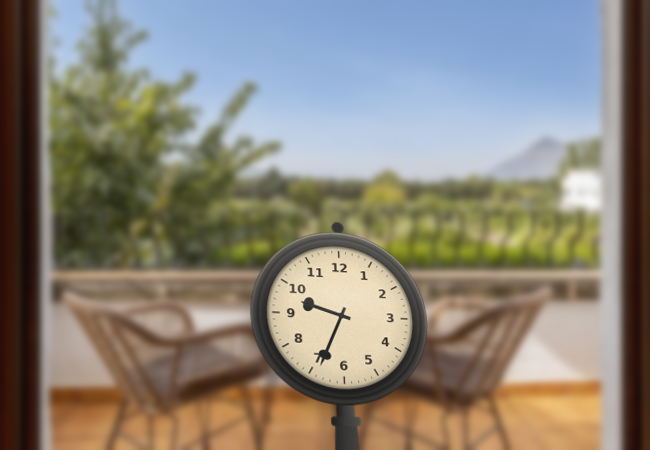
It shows {"hour": 9, "minute": 34}
